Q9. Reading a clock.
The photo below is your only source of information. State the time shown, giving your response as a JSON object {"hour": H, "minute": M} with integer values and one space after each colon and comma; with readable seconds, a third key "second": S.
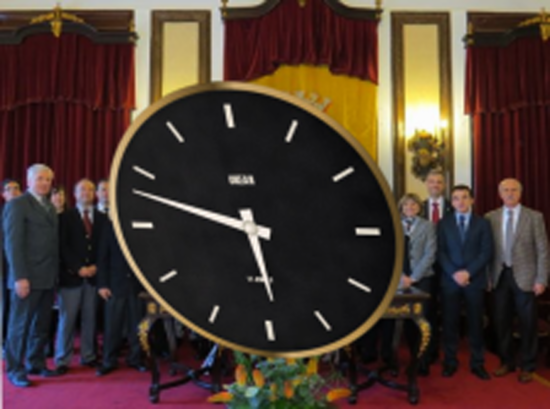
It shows {"hour": 5, "minute": 48}
